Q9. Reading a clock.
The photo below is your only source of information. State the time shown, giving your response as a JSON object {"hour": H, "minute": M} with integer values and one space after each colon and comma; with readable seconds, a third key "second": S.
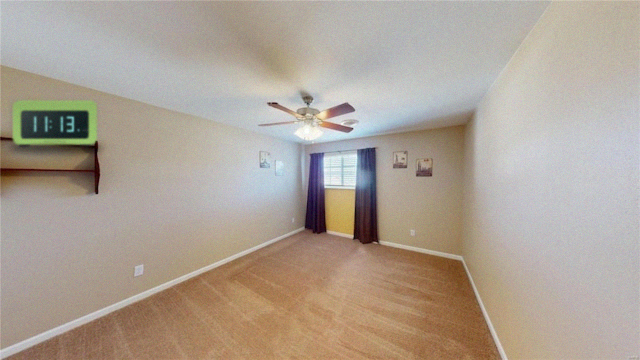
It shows {"hour": 11, "minute": 13}
